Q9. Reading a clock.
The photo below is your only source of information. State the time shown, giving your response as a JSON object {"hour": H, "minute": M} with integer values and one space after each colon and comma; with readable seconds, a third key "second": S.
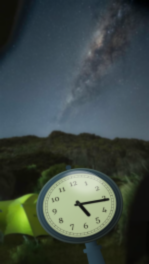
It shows {"hour": 5, "minute": 16}
